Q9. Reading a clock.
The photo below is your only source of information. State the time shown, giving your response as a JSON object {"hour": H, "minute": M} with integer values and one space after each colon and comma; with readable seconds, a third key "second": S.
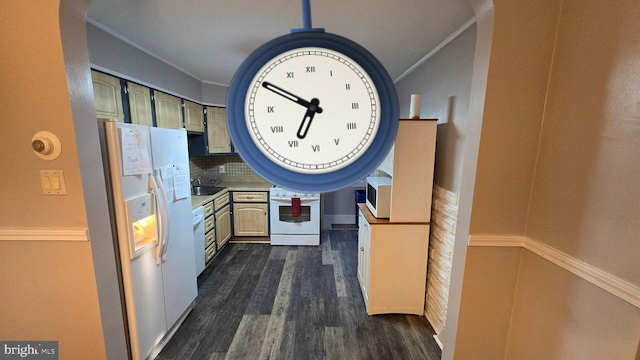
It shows {"hour": 6, "minute": 50}
